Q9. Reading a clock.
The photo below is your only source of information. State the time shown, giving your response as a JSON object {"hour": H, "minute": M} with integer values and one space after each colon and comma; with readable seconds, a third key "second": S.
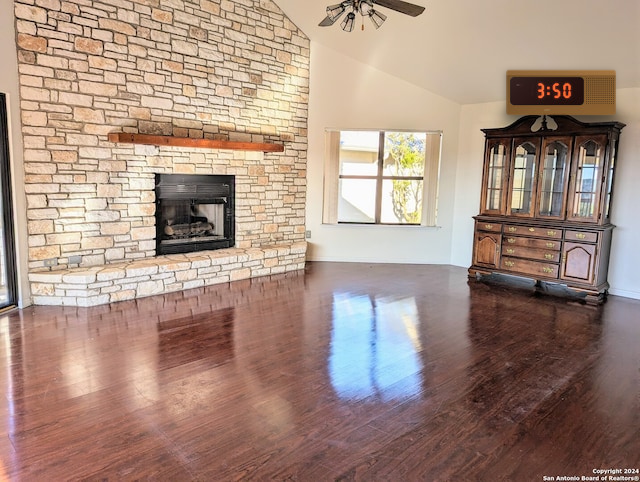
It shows {"hour": 3, "minute": 50}
